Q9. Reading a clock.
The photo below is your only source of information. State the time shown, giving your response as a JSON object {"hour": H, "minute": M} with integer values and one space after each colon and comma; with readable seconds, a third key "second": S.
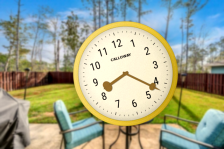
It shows {"hour": 8, "minute": 22}
